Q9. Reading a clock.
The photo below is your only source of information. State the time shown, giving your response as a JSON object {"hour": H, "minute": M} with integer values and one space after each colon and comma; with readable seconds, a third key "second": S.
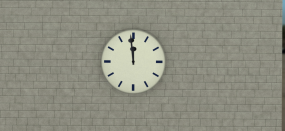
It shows {"hour": 11, "minute": 59}
